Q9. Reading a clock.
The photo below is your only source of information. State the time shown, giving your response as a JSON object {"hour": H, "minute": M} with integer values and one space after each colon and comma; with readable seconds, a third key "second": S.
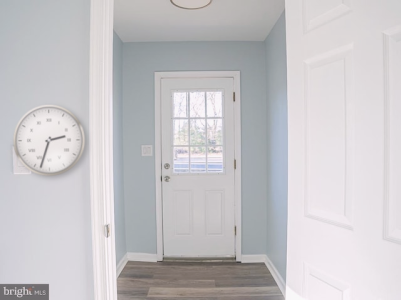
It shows {"hour": 2, "minute": 33}
